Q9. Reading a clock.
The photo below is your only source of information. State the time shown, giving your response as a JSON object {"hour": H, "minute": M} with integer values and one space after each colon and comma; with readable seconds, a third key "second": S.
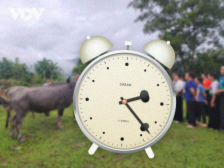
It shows {"hour": 2, "minute": 23}
